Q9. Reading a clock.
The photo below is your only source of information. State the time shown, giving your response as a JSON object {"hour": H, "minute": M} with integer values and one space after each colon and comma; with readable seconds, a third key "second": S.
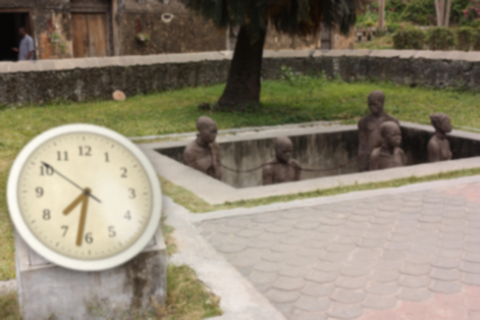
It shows {"hour": 7, "minute": 31, "second": 51}
